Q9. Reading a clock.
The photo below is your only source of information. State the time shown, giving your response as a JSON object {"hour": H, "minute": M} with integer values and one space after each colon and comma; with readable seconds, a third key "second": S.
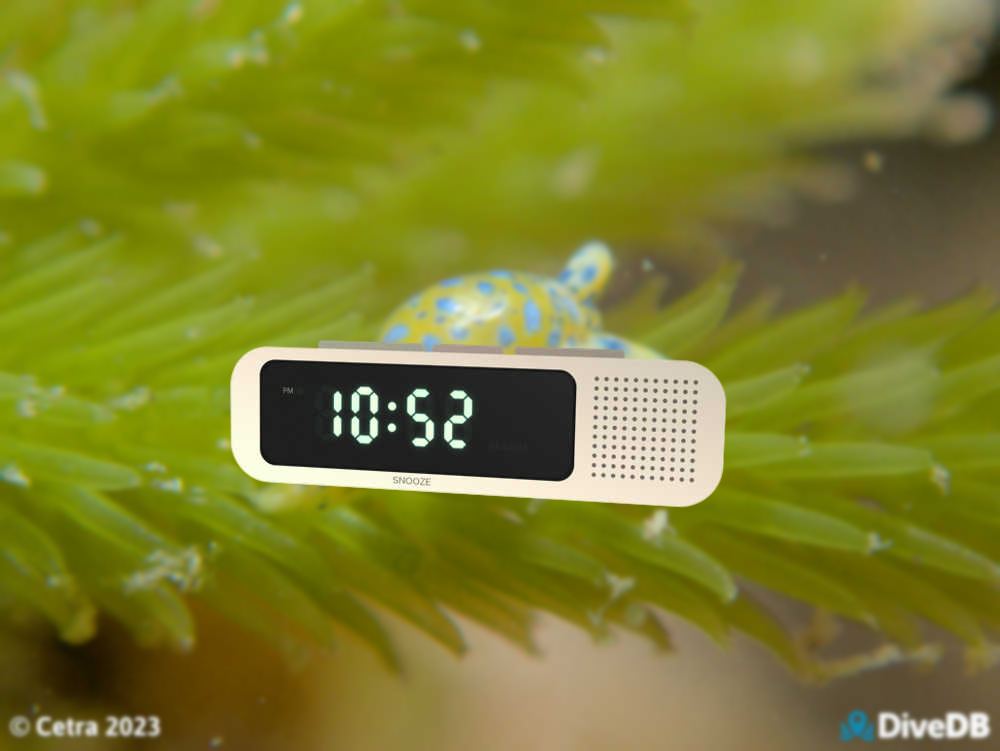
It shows {"hour": 10, "minute": 52}
